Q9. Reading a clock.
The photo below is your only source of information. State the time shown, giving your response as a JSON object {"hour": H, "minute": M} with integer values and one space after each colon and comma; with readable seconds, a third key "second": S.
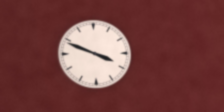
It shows {"hour": 3, "minute": 49}
